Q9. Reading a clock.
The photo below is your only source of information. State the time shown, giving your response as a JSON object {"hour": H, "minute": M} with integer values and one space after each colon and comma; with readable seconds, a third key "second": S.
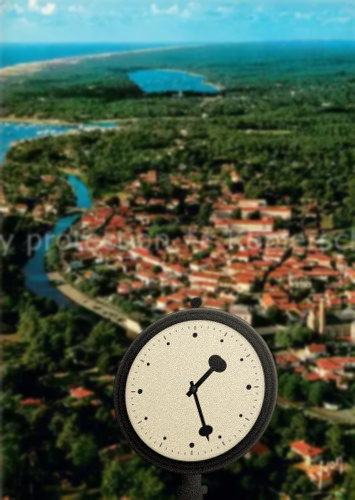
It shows {"hour": 1, "minute": 27}
